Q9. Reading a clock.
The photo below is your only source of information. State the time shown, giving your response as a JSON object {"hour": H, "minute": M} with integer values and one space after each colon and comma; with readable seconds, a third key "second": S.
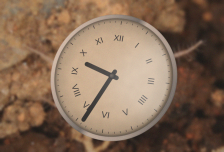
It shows {"hour": 9, "minute": 34}
